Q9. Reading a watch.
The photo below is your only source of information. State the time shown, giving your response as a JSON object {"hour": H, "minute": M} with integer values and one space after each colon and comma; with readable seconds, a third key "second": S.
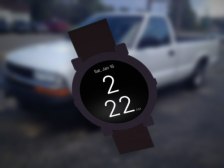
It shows {"hour": 2, "minute": 22}
